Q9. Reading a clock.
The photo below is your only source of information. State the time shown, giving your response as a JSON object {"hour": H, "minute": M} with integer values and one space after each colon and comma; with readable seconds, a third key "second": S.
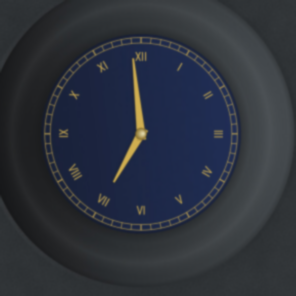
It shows {"hour": 6, "minute": 59}
